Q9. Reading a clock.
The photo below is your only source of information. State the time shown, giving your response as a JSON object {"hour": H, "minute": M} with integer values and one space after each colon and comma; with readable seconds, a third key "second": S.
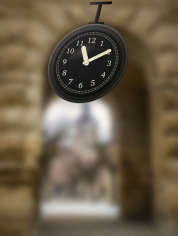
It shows {"hour": 11, "minute": 10}
